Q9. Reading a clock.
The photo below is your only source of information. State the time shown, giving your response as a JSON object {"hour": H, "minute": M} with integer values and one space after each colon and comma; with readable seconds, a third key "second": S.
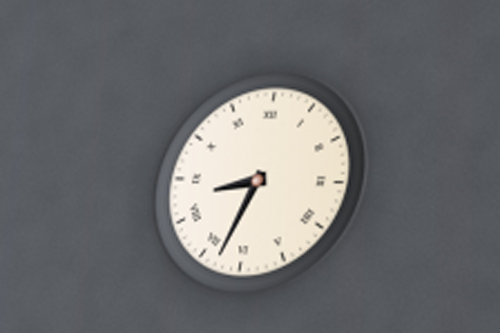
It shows {"hour": 8, "minute": 33}
